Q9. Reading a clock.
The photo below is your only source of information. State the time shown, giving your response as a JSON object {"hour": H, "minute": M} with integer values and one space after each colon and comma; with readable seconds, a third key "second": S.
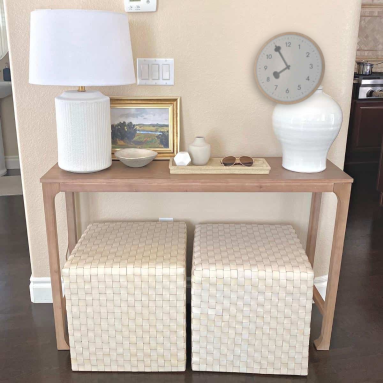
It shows {"hour": 7, "minute": 55}
